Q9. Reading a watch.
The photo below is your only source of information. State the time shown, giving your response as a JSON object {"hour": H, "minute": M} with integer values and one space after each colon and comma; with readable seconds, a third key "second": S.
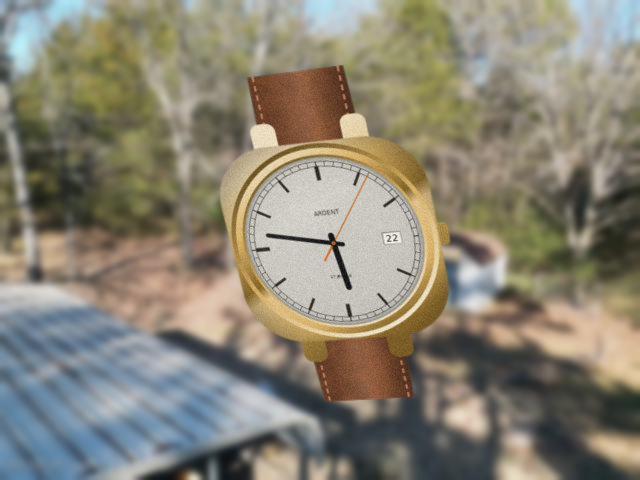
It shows {"hour": 5, "minute": 47, "second": 6}
